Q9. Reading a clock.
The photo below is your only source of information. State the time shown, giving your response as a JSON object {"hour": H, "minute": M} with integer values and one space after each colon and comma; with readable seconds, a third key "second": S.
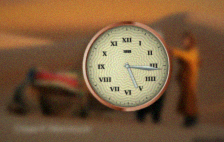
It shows {"hour": 5, "minute": 16}
